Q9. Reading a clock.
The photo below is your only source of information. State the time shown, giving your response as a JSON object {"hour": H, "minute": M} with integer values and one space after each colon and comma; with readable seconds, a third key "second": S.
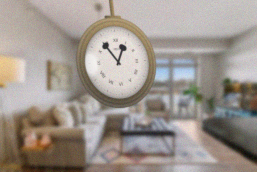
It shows {"hour": 12, "minute": 54}
